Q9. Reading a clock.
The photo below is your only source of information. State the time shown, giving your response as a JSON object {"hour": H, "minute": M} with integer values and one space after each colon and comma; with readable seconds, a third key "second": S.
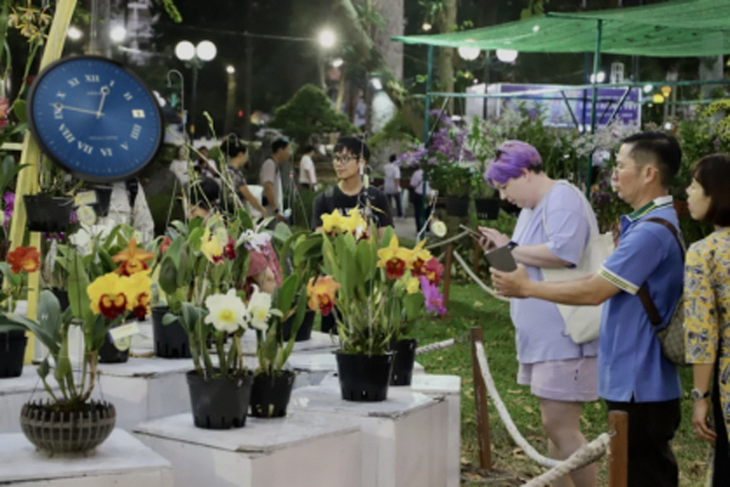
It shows {"hour": 12, "minute": 47}
